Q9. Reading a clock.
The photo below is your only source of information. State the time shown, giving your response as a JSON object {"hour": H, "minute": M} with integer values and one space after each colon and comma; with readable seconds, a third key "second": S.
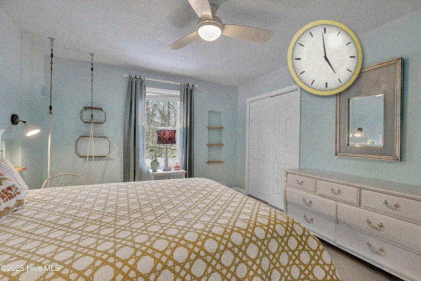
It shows {"hour": 4, "minute": 59}
